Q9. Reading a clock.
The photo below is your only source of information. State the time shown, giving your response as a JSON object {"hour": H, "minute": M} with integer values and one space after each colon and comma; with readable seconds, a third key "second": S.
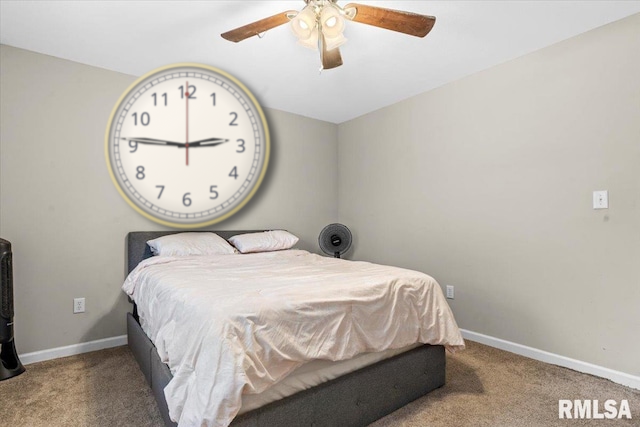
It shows {"hour": 2, "minute": 46, "second": 0}
